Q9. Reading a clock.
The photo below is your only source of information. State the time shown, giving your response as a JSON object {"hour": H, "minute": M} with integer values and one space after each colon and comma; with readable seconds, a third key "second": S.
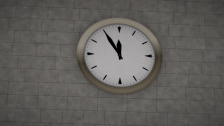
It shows {"hour": 11, "minute": 55}
